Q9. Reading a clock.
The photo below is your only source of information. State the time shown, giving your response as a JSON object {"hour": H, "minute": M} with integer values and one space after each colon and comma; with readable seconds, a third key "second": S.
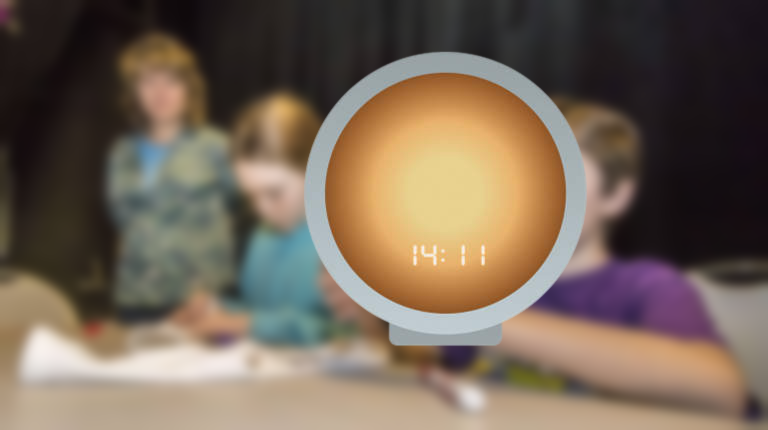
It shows {"hour": 14, "minute": 11}
